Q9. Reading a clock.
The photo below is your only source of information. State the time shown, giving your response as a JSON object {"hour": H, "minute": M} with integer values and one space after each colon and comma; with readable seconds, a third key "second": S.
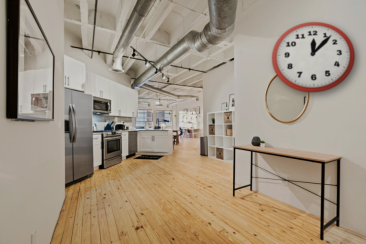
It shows {"hour": 12, "minute": 7}
